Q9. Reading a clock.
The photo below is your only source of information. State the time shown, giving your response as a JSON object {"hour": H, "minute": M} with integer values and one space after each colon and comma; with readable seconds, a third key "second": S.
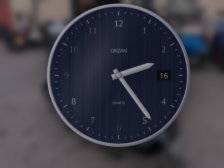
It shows {"hour": 2, "minute": 24}
